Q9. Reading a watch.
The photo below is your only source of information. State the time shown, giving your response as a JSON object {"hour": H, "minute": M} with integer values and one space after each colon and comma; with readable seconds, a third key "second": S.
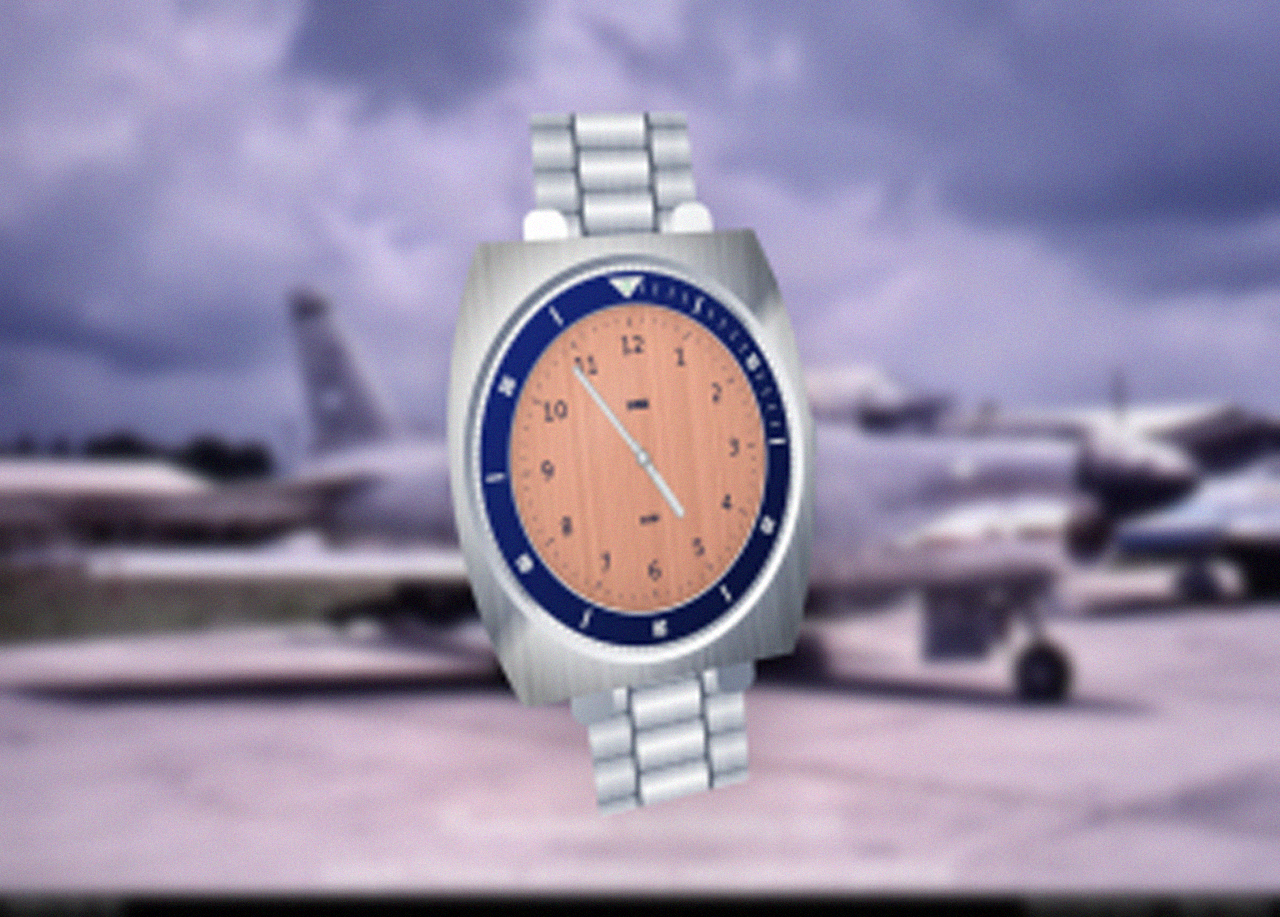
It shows {"hour": 4, "minute": 54}
